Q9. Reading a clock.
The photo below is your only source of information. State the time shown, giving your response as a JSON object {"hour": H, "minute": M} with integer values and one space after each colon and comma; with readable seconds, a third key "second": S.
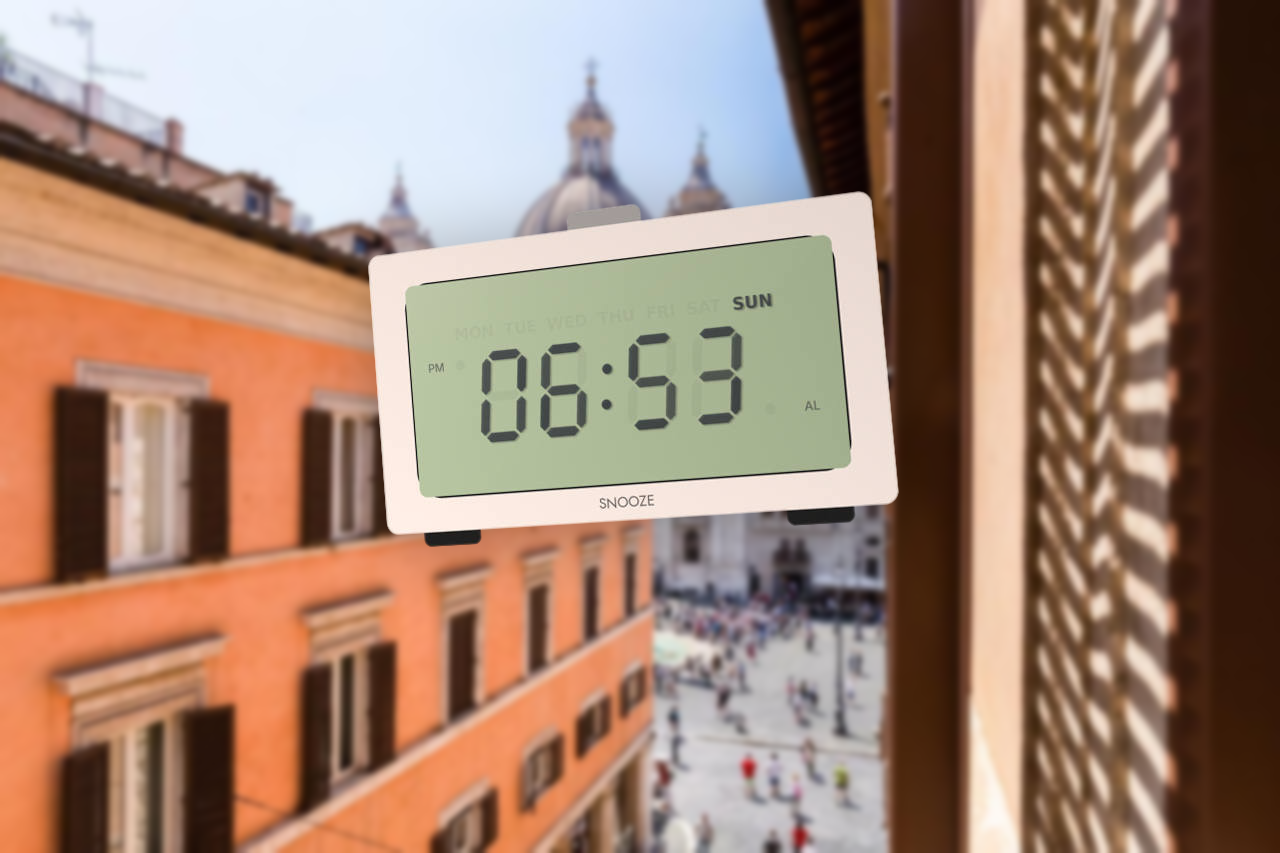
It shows {"hour": 6, "minute": 53}
